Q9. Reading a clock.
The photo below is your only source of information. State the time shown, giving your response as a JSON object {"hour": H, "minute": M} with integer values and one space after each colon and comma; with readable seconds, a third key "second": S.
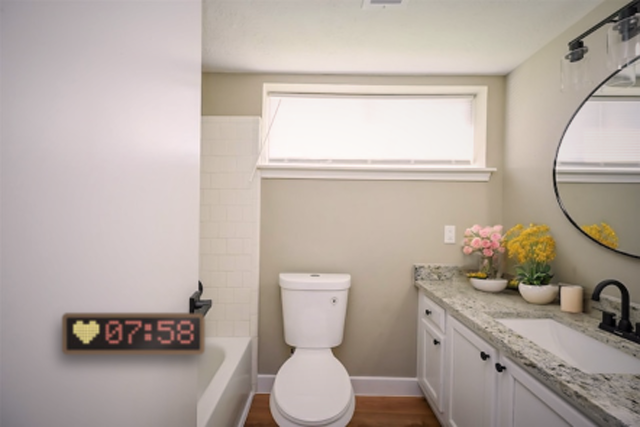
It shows {"hour": 7, "minute": 58}
